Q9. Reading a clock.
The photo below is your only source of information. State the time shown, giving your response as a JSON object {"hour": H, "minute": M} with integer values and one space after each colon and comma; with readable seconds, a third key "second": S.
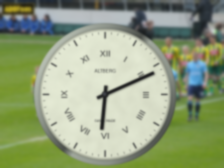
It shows {"hour": 6, "minute": 11}
